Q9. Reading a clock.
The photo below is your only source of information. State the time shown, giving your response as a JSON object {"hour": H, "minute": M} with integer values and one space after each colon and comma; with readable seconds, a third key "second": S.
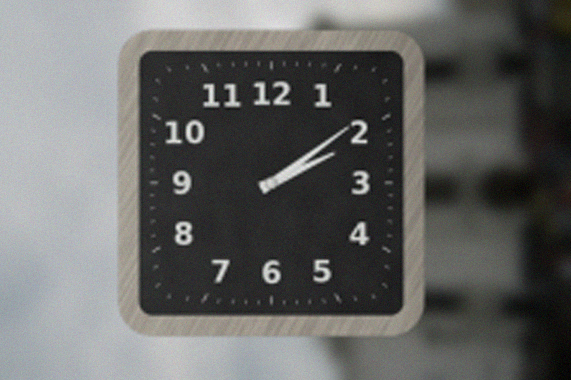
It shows {"hour": 2, "minute": 9}
